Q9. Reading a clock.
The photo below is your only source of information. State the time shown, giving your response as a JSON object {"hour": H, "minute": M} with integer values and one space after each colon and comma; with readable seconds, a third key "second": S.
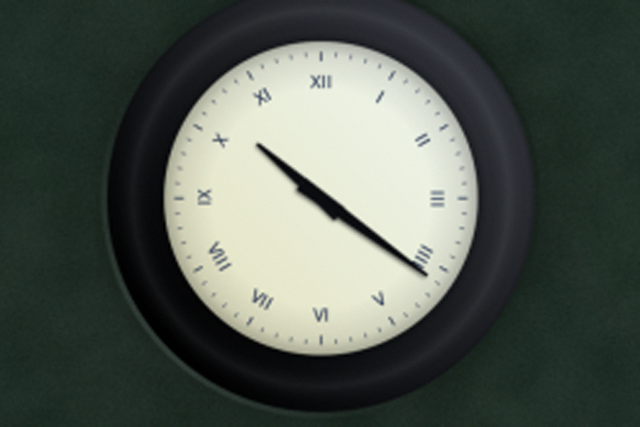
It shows {"hour": 10, "minute": 21}
